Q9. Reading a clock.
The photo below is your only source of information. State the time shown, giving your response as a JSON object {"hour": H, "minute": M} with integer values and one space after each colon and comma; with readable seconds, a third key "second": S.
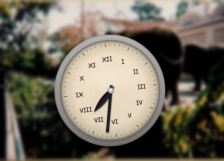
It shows {"hour": 7, "minute": 32}
